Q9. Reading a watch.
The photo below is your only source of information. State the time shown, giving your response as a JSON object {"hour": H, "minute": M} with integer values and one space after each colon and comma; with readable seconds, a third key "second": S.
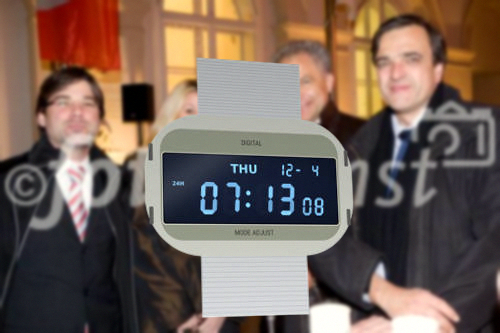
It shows {"hour": 7, "minute": 13, "second": 8}
